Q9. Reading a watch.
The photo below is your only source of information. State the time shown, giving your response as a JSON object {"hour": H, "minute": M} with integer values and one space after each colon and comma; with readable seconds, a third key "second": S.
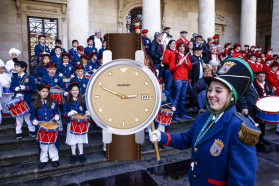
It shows {"hour": 2, "minute": 49}
